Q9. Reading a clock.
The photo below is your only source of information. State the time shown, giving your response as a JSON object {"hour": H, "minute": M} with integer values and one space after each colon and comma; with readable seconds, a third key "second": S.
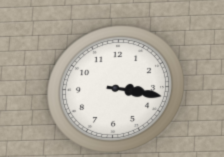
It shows {"hour": 3, "minute": 17}
